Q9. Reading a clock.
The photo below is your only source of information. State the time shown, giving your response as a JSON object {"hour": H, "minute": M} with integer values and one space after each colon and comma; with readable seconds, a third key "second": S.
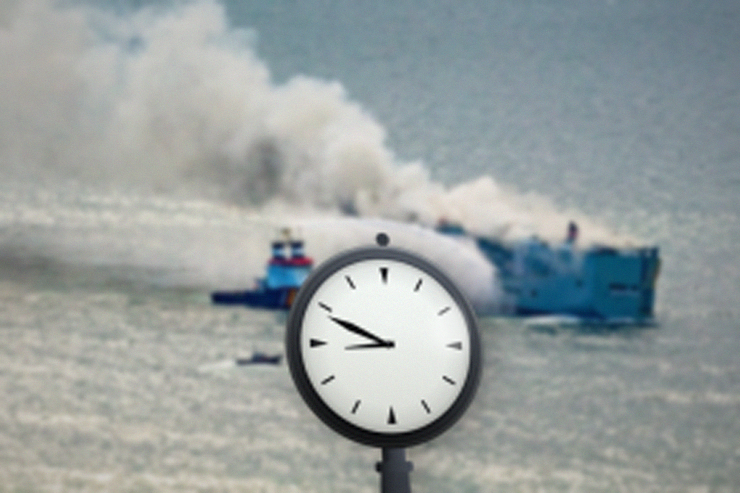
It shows {"hour": 8, "minute": 49}
